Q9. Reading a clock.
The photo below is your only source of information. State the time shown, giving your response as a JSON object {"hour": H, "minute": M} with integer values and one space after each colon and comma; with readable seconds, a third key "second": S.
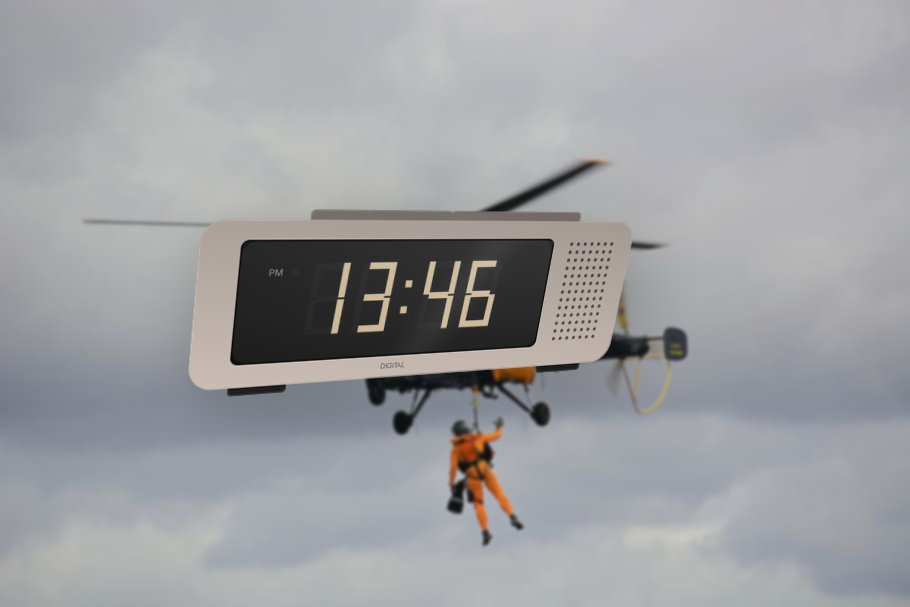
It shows {"hour": 13, "minute": 46}
